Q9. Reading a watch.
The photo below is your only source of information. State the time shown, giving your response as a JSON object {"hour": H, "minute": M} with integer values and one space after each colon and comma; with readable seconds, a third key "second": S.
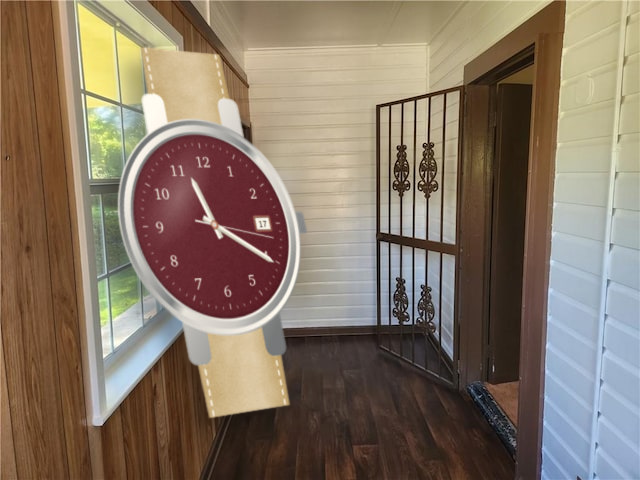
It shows {"hour": 11, "minute": 20, "second": 17}
